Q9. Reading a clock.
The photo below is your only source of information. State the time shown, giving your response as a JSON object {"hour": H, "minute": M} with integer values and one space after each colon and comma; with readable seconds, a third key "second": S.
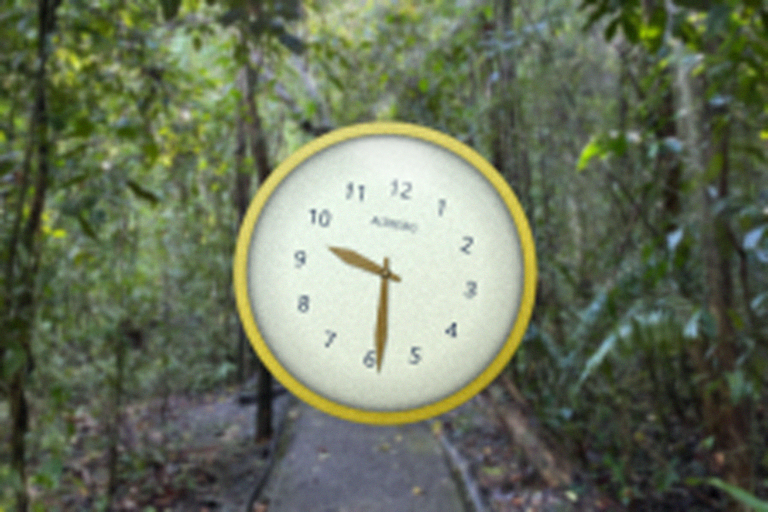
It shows {"hour": 9, "minute": 29}
